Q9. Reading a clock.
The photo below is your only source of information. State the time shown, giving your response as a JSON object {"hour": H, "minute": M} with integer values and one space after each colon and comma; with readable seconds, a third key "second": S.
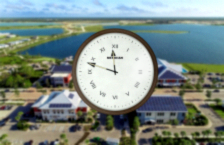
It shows {"hour": 11, "minute": 48}
